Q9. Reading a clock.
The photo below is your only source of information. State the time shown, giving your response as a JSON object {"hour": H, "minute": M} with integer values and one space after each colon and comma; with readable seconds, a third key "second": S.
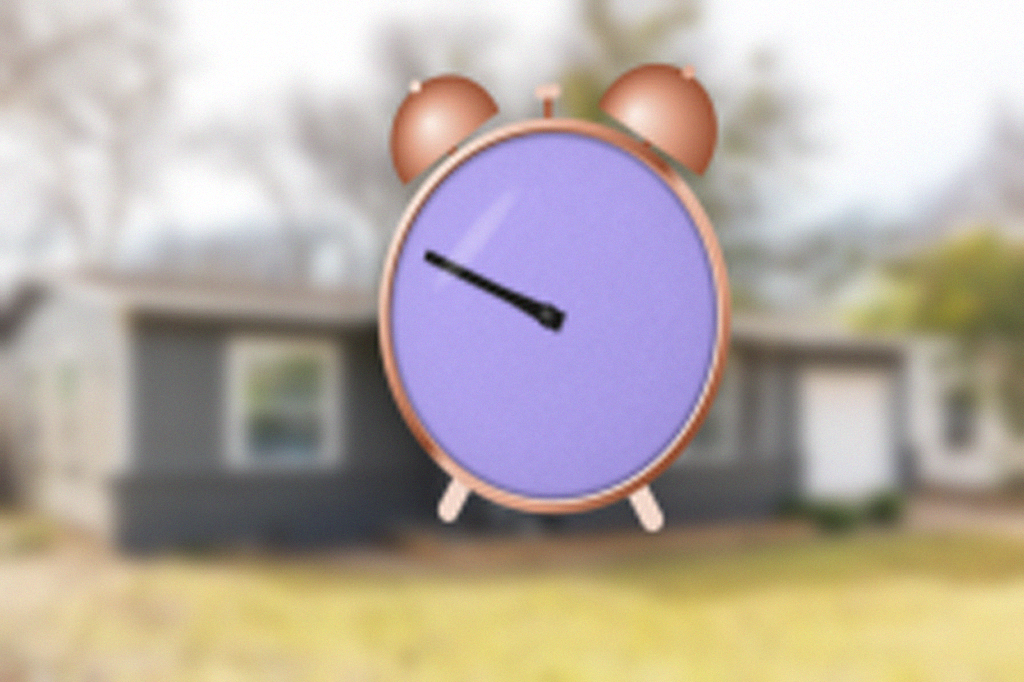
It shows {"hour": 9, "minute": 49}
